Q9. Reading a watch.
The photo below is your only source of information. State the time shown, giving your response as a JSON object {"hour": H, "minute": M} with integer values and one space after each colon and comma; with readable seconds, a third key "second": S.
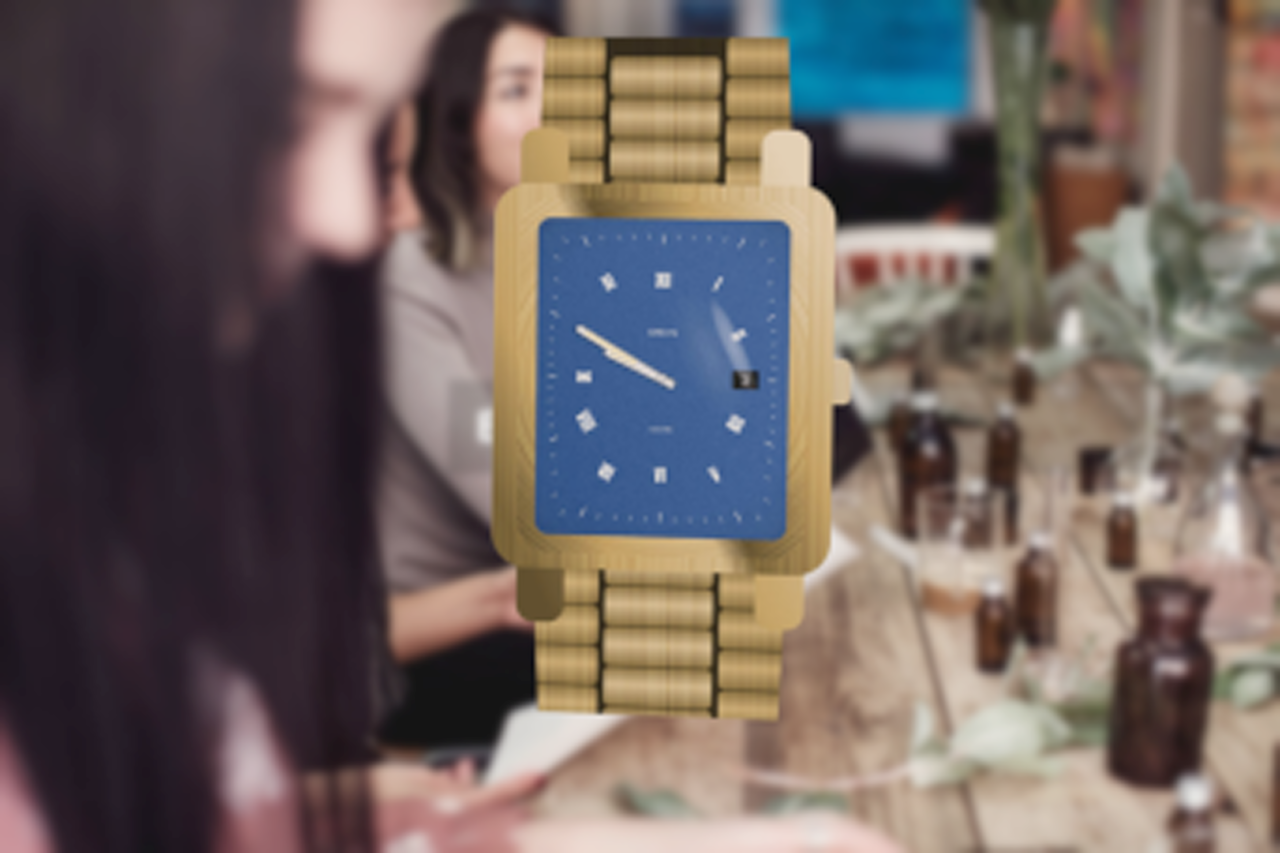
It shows {"hour": 9, "minute": 50}
